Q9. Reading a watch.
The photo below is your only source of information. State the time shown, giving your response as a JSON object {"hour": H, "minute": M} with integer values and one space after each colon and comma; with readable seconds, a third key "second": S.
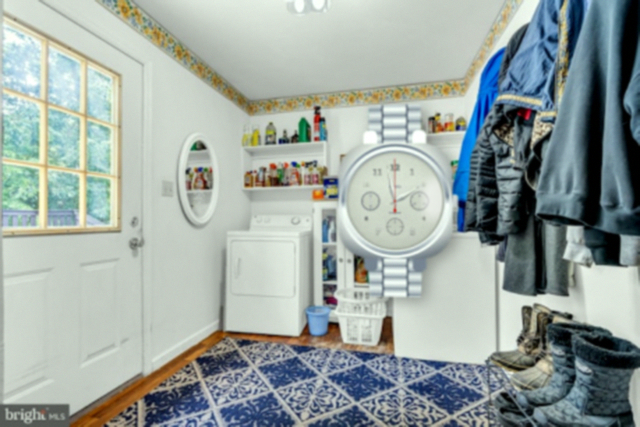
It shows {"hour": 1, "minute": 58}
